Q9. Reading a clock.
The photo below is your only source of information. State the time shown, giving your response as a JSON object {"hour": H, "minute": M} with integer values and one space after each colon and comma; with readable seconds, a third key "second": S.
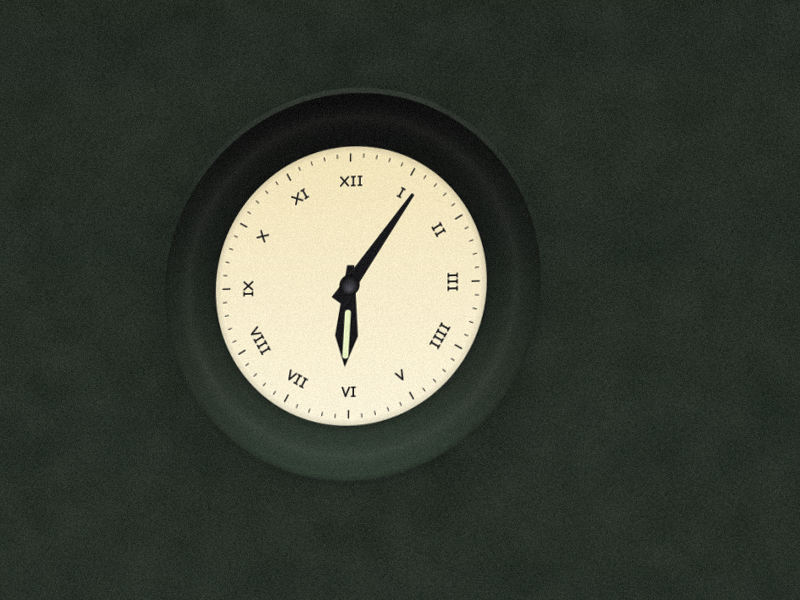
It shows {"hour": 6, "minute": 6}
